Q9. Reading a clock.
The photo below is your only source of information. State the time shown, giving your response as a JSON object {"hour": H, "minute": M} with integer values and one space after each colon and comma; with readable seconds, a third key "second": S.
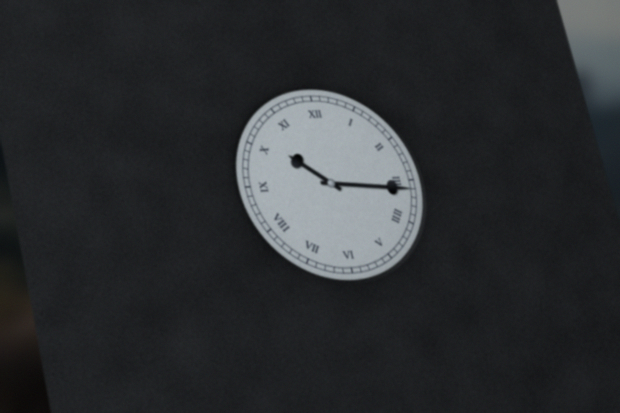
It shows {"hour": 10, "minute": 16}
